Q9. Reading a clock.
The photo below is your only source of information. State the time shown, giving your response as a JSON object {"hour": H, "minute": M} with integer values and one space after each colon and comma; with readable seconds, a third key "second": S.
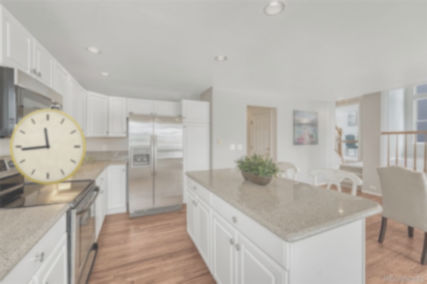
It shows {"hour": 11, "minute": 44}
